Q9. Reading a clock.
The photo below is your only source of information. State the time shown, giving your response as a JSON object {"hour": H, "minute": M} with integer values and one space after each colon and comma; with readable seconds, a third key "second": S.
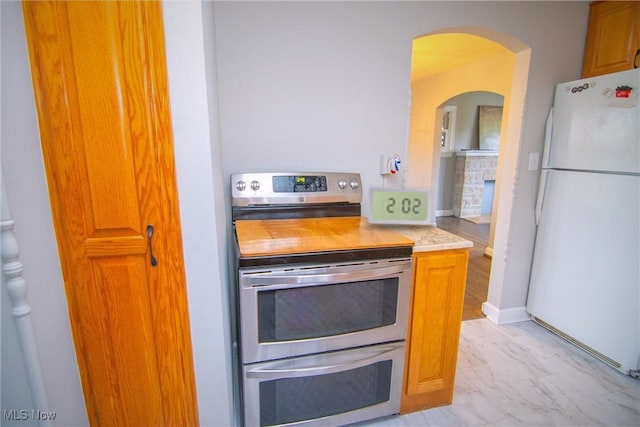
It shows {"hour": 2, "minute": 2}
